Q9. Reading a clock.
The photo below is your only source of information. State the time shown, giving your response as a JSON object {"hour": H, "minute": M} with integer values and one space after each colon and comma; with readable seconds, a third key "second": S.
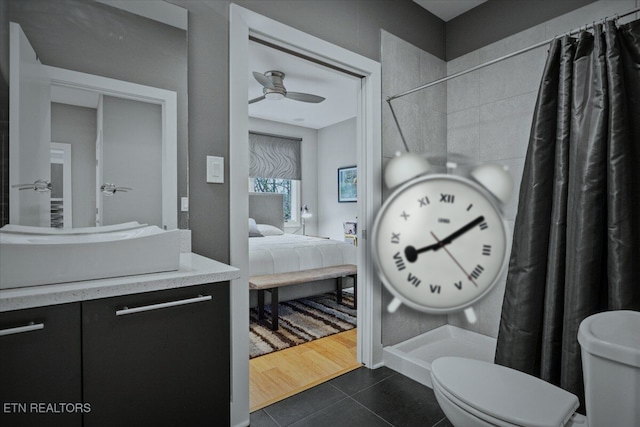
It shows {"hour": 8, "minute": 8, "second": 22}
